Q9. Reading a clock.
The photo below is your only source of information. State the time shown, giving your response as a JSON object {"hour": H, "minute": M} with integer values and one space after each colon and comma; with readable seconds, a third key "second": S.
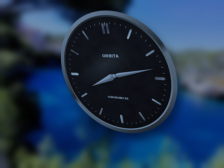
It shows {"hour": 8, "minute": 13}
